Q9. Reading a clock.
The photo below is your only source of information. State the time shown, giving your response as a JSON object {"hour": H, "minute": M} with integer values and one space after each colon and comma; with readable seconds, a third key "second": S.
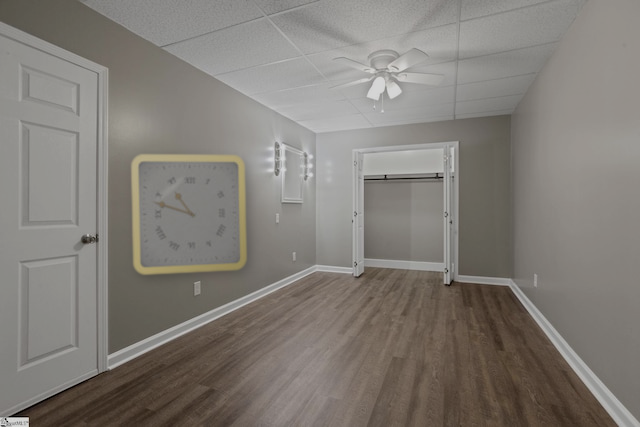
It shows {"hour": 10, "minute": 48}
